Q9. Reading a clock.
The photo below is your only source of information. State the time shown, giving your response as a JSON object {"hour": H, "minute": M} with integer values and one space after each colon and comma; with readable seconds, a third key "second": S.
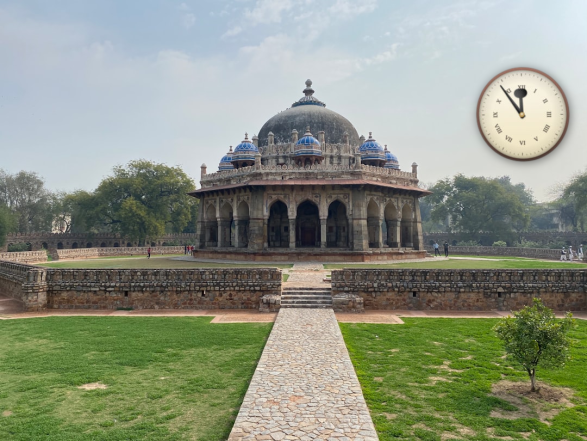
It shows {"hour": 11, "minute": 54}
